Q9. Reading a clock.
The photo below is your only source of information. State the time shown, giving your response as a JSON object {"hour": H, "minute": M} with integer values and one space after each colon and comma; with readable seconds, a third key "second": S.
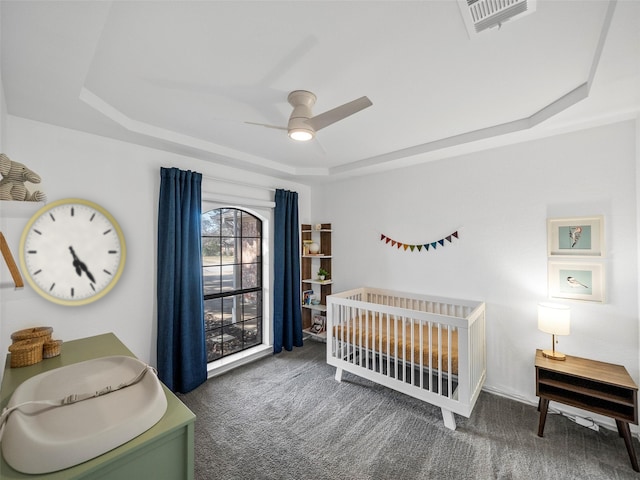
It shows {"hour": 5, "minute": 24}
